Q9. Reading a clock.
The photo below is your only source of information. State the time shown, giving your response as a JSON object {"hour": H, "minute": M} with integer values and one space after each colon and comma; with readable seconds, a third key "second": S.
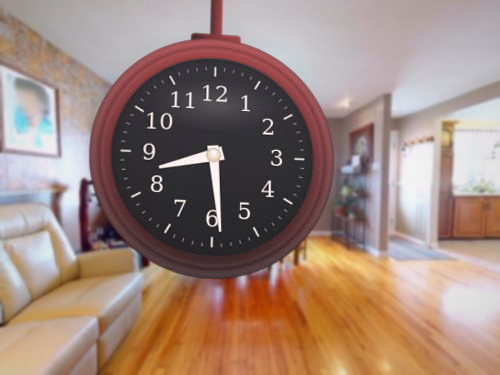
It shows {"hour": 8, "minute": 29}
